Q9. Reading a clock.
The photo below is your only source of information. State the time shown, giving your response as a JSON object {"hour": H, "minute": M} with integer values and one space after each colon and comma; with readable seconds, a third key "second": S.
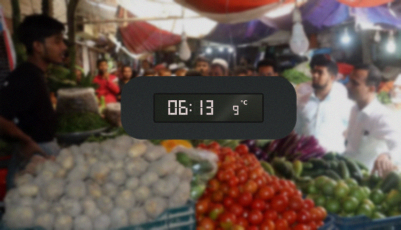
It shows {"hour": 6, "minute": 13}
